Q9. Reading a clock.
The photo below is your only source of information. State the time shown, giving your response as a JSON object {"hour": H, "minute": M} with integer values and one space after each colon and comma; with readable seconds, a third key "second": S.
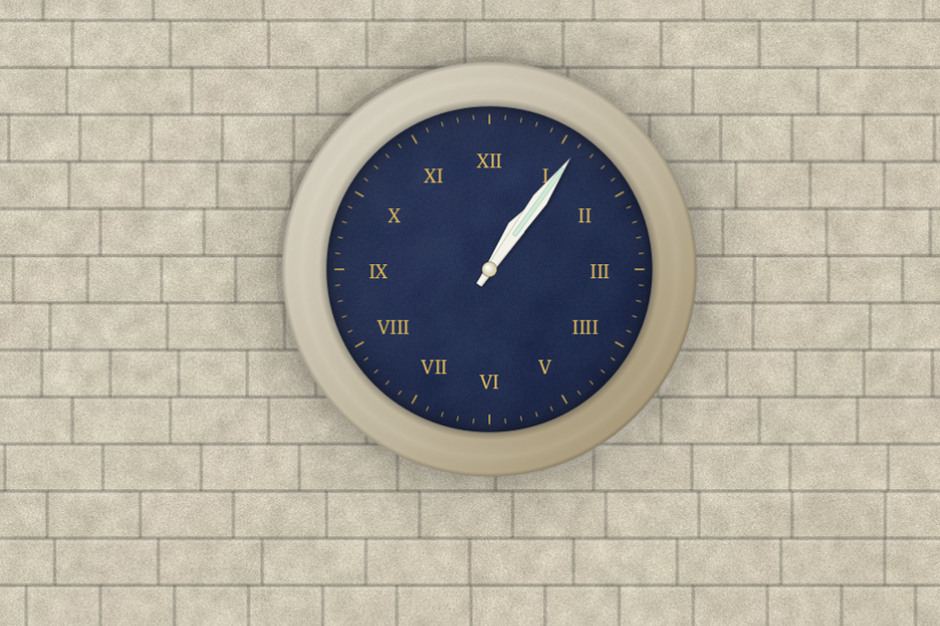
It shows {"hour": 1, "minute": 6}
